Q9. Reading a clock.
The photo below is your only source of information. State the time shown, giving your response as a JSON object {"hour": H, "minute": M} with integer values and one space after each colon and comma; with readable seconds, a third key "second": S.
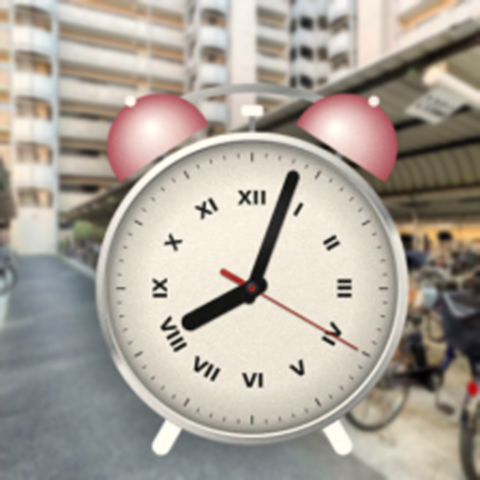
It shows {"hour": 8, "minute": 3, "second": 20}
